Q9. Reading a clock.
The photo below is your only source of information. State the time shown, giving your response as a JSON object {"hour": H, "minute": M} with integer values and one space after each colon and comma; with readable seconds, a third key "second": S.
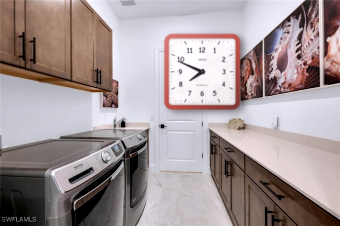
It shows {"hour": 7, "minute": 49}
